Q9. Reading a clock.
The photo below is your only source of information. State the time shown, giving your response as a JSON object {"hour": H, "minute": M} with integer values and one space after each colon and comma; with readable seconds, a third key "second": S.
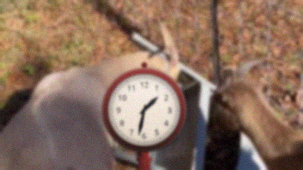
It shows {"hour": 1, "minute": 32}
